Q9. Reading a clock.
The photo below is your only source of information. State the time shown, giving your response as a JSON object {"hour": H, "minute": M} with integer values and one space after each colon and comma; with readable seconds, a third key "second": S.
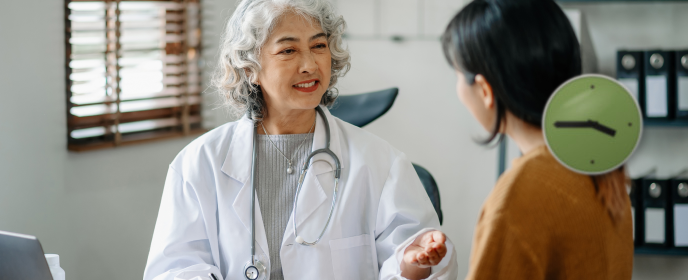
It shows {"hour": 3, "minute": 45}
